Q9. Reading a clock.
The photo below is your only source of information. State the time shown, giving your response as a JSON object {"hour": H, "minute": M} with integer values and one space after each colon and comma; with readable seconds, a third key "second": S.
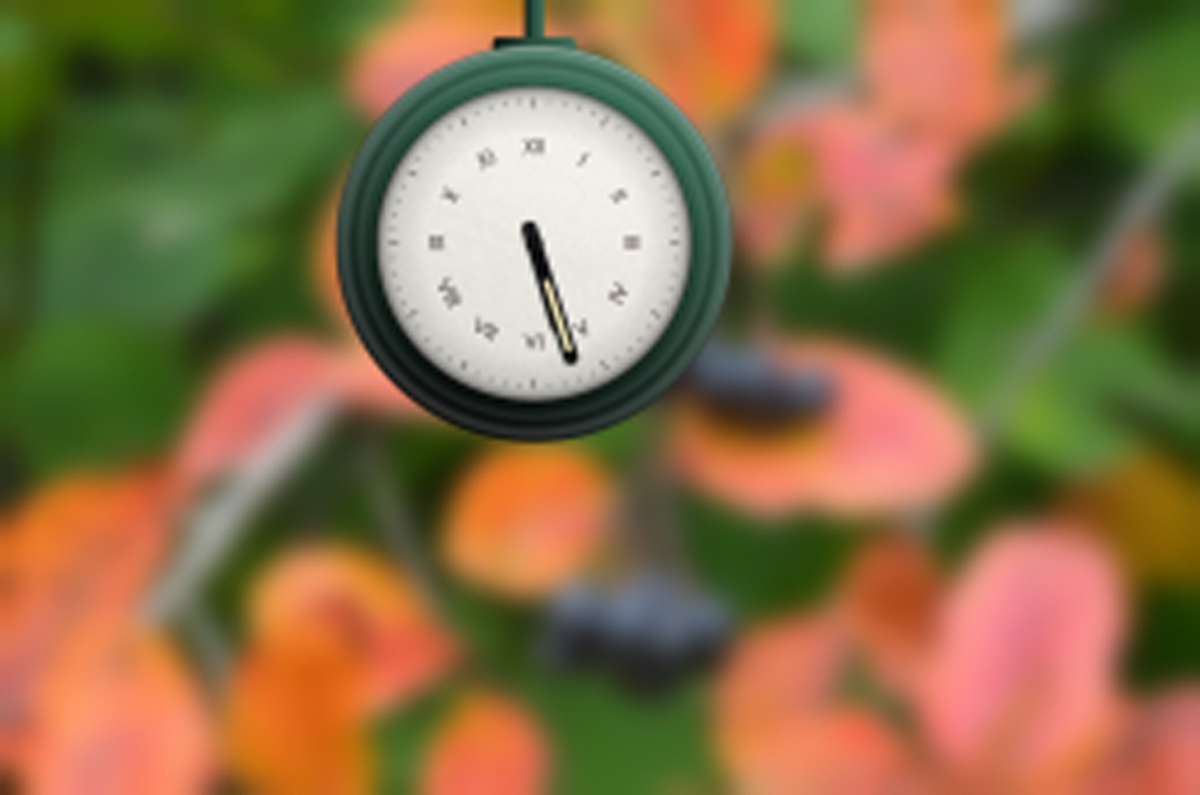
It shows {"hour": 5, "minute": 27}
